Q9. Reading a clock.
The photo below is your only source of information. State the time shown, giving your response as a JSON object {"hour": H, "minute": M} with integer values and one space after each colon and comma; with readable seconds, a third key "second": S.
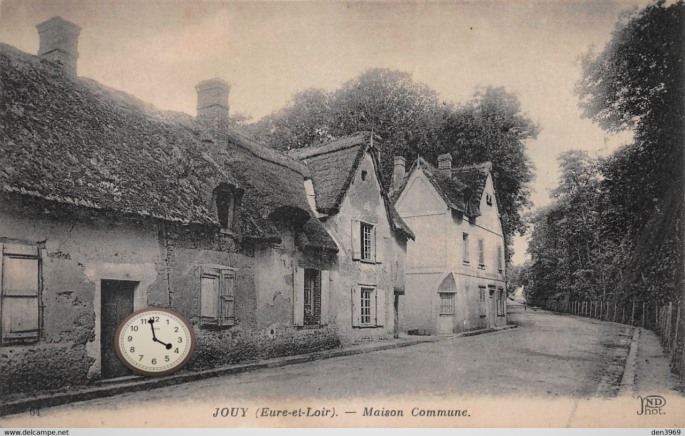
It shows {"hour": 3, "minute": 58}
